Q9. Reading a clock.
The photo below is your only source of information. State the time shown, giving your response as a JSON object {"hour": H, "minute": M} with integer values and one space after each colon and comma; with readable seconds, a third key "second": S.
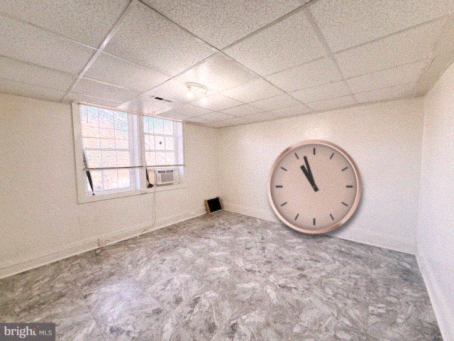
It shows {"hour": 10, "minute": 57}
